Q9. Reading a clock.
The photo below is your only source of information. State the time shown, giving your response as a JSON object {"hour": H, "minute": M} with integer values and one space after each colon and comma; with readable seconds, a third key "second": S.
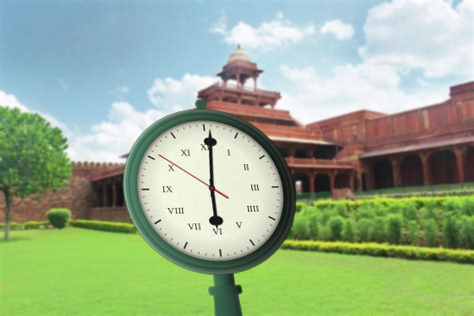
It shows {"hour": 6, "minute": 0, "second": 51}
